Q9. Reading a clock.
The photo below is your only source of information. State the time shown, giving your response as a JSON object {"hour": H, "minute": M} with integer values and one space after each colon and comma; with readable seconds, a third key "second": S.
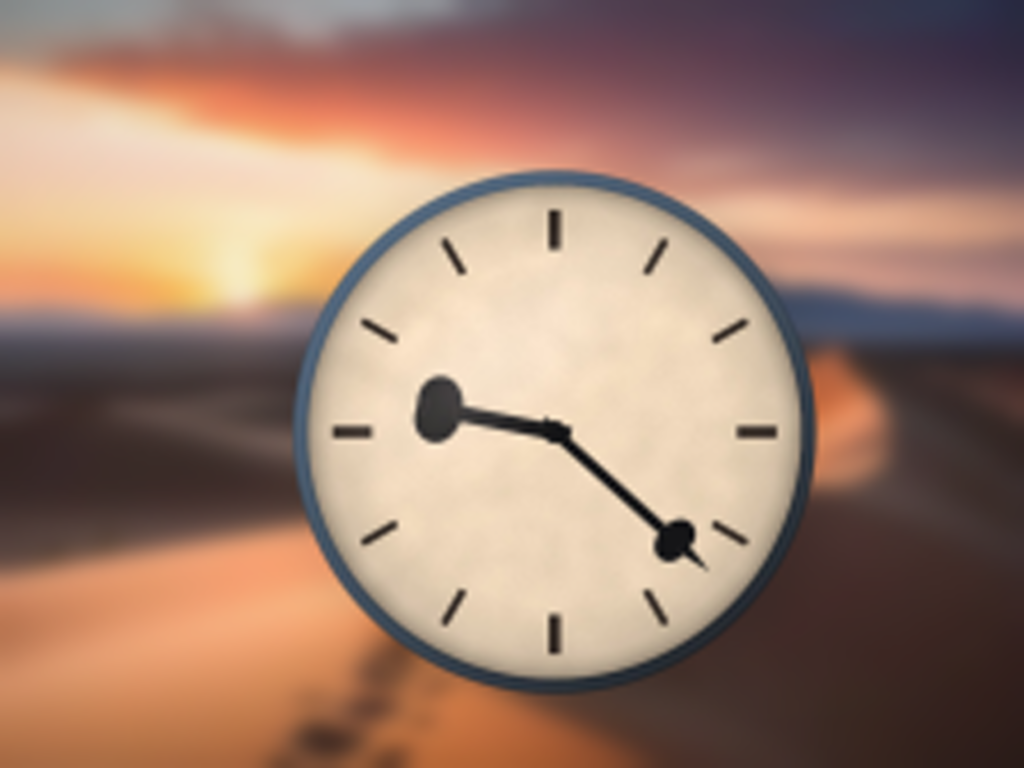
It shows {"hour": 9, "minute": 22}
